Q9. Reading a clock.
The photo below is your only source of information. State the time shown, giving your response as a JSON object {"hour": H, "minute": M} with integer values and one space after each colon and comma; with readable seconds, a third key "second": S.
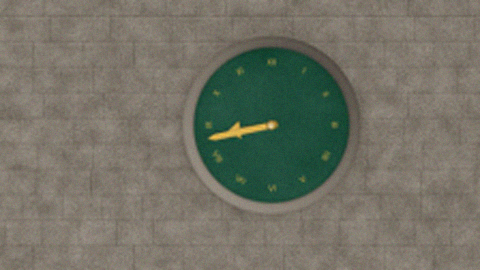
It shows {"hour": 8, "minute": 43}
